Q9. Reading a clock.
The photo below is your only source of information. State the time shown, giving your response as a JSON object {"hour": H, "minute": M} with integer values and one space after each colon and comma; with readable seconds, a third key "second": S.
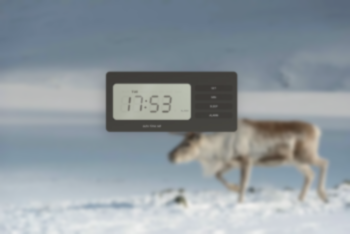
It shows {"hour": 17, "minute": 53}
